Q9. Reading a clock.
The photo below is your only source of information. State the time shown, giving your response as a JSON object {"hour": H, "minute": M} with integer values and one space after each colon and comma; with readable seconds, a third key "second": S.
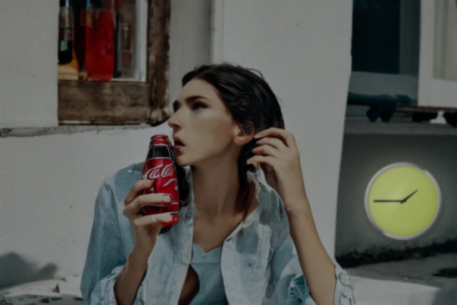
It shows {"hour": 1, "minute": 45}
